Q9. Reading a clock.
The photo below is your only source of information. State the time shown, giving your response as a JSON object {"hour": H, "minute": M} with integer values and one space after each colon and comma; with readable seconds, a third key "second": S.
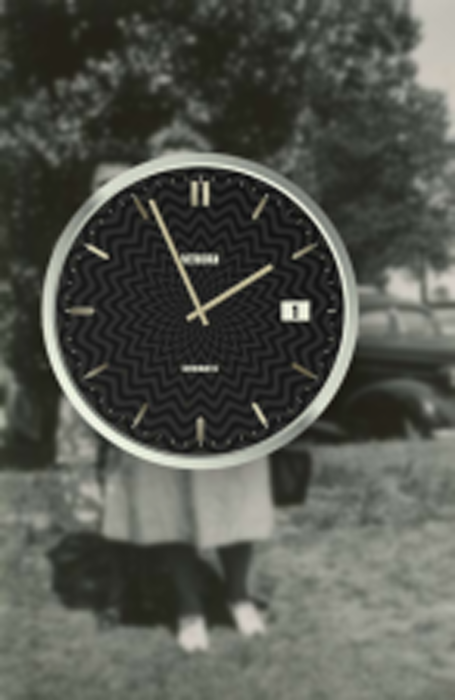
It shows {"hour": 1, "minute": 56}
